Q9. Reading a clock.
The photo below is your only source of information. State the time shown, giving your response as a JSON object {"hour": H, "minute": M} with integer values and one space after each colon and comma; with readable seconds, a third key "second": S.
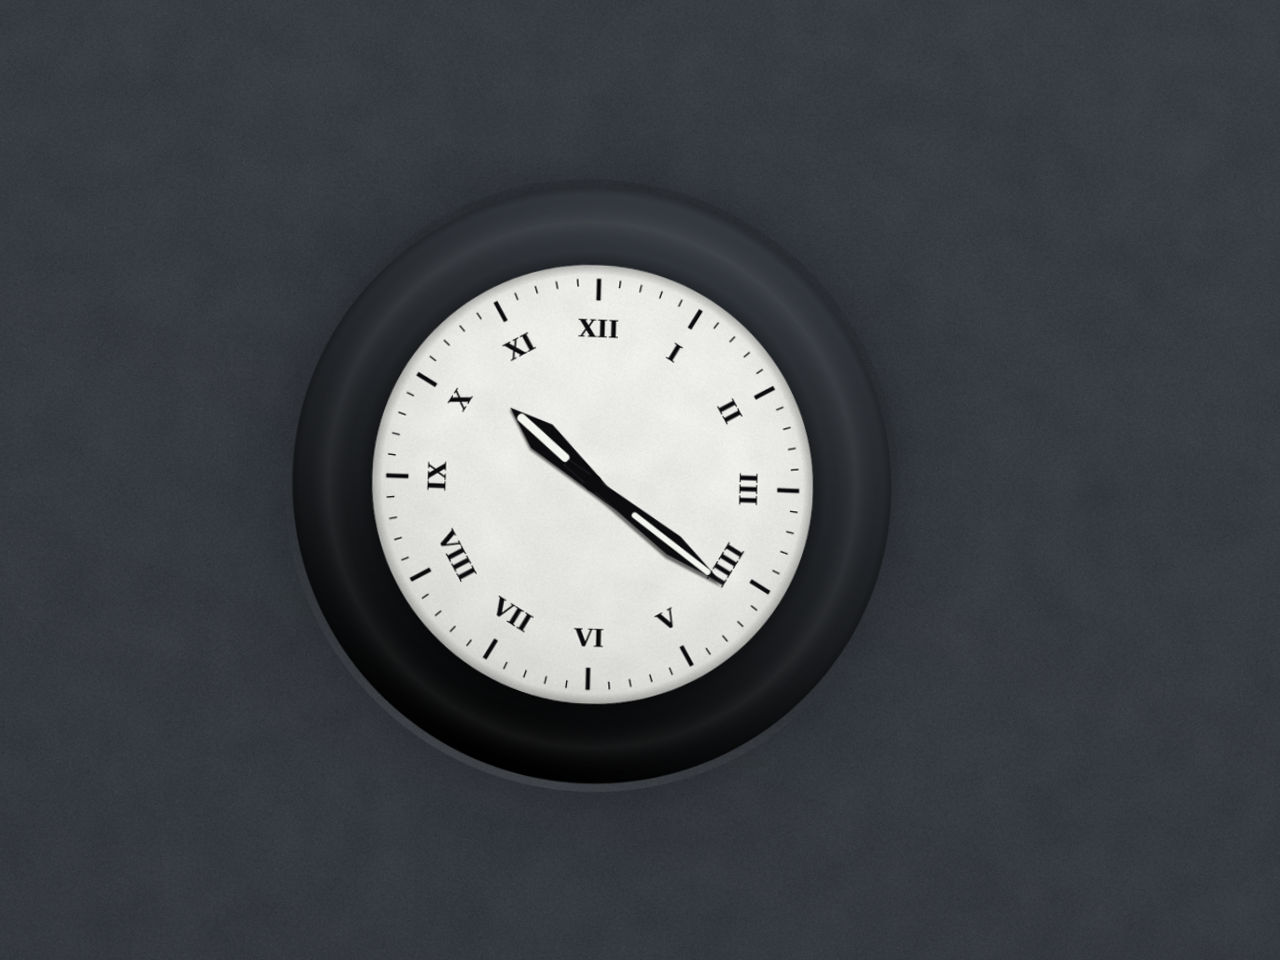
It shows {"hour": 10, "minute": 21}
